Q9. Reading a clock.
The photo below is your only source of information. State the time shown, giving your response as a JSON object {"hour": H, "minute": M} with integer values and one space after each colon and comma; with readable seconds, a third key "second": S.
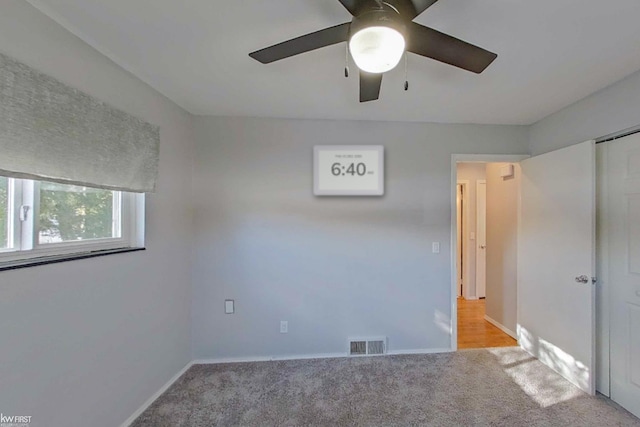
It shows {"hour": 6, "minute": 40}
